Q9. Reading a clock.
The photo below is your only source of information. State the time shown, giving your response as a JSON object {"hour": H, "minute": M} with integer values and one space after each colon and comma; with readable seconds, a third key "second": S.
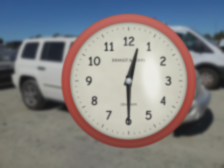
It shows {"hour": 12, "minute": 30}
